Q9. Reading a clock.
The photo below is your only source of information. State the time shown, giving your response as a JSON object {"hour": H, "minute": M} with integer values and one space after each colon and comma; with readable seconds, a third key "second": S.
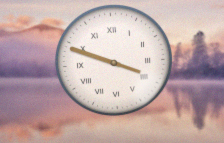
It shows {"hour": 3, "minute": 49}
